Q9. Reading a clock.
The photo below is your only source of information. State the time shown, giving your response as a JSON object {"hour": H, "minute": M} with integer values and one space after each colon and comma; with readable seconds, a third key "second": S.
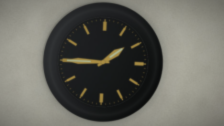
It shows {"hour": 1, "minute": 45}
